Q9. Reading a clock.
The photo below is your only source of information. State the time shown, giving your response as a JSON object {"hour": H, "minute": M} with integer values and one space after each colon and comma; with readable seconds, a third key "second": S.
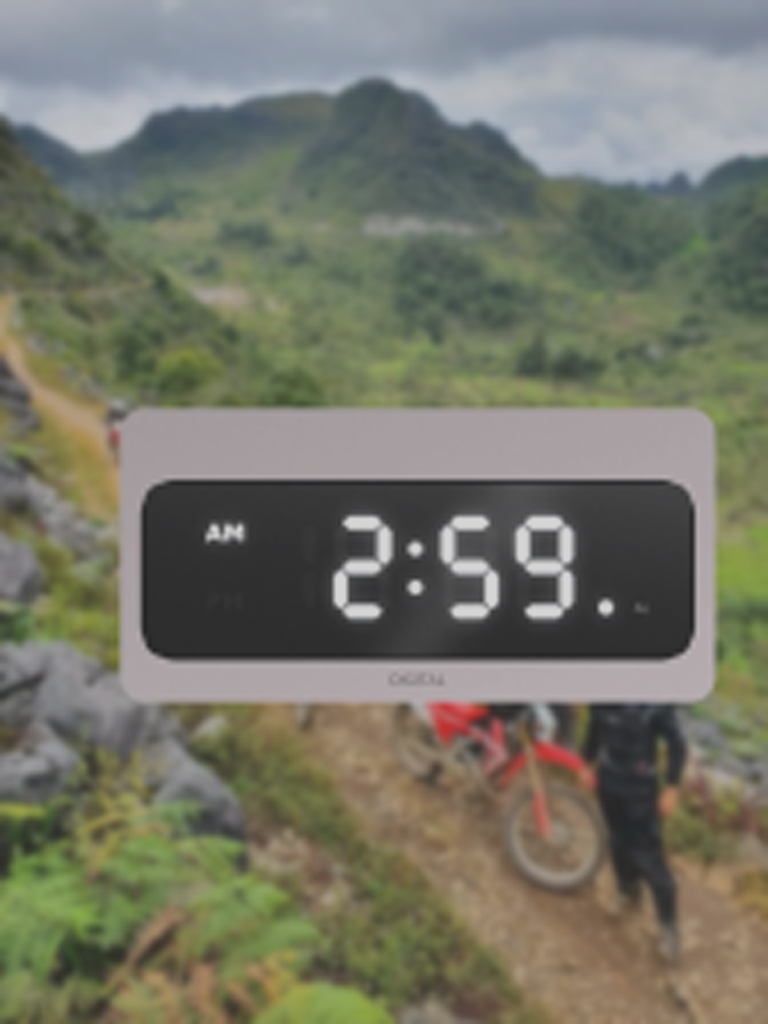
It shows {"hour": 2, "minute": 59}
